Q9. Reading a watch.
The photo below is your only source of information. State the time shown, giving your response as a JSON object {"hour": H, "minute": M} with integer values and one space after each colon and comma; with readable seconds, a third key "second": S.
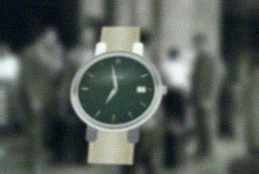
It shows {"hour": 6, "minute": 58}
